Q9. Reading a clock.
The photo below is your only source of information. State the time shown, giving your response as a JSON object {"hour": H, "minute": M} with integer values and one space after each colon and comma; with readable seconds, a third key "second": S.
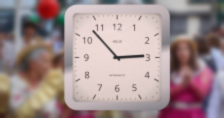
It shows {"hour": 2, "minute": 53}
